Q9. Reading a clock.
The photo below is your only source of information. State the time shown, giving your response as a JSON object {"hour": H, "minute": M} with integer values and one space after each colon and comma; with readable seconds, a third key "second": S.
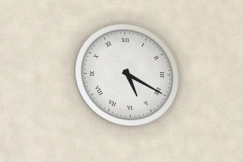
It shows {"hour": 5, "minute": 20}
